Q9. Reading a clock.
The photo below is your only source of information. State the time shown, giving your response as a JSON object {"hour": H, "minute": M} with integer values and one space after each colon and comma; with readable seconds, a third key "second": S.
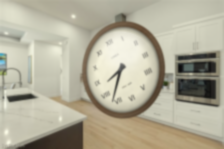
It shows {"hour": 8, "minute": 37}
